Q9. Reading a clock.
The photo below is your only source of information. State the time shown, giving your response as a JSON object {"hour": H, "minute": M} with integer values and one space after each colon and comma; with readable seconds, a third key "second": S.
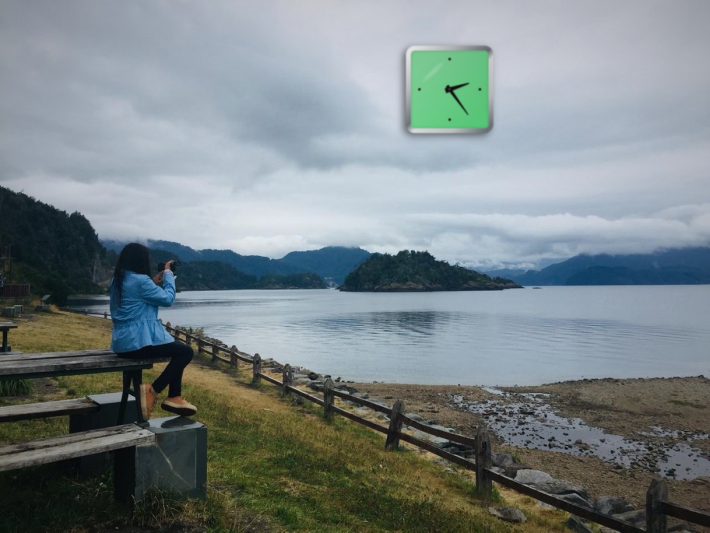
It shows {"hour": 2, "minute": 24}
